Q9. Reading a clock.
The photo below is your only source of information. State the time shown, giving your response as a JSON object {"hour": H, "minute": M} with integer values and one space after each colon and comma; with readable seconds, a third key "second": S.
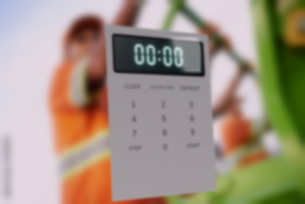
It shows {"hour": 0, "minute": 0}
